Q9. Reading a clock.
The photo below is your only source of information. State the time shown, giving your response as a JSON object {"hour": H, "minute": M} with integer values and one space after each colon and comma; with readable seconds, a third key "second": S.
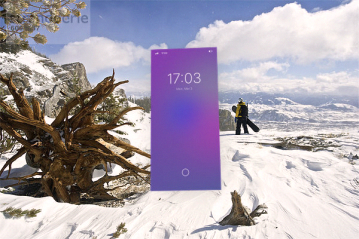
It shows {"hour": 17, "minute": 3}
